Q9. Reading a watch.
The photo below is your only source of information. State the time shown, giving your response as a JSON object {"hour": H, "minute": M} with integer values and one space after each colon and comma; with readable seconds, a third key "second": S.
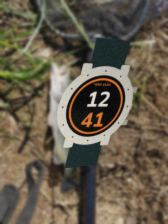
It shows {"hour": 12, "minute": 41}
